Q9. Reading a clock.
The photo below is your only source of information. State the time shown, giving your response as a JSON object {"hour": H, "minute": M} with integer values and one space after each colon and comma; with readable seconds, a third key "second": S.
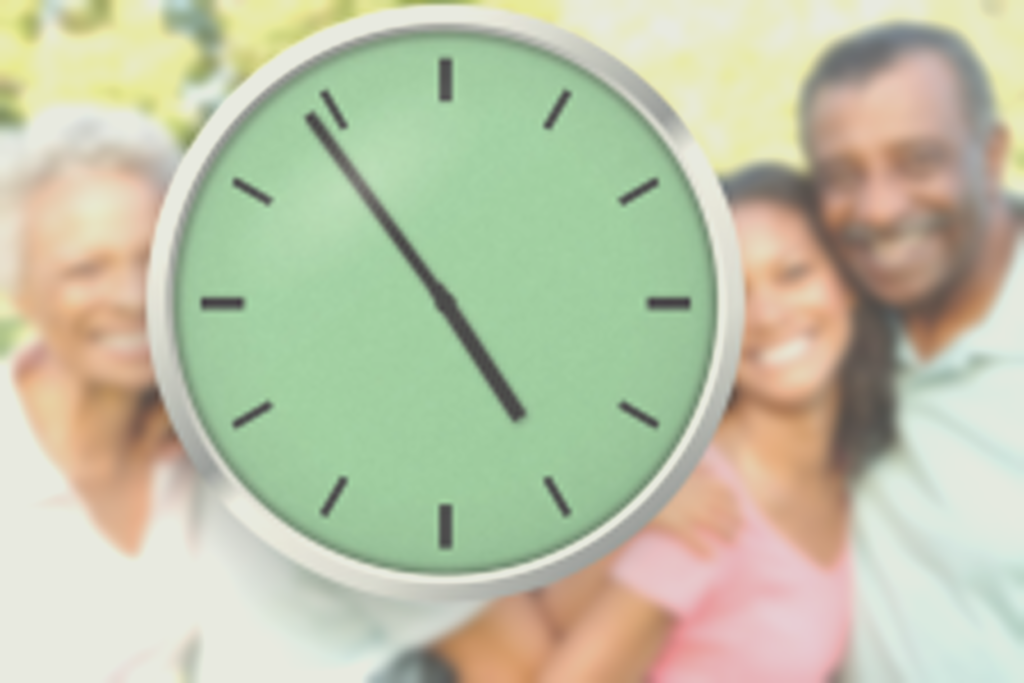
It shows {"hour": 4, "minute": 54}
